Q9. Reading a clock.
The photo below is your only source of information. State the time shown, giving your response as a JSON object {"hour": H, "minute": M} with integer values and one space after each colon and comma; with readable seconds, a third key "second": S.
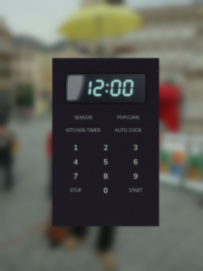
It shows {"hour": 12, "minute": 0}
